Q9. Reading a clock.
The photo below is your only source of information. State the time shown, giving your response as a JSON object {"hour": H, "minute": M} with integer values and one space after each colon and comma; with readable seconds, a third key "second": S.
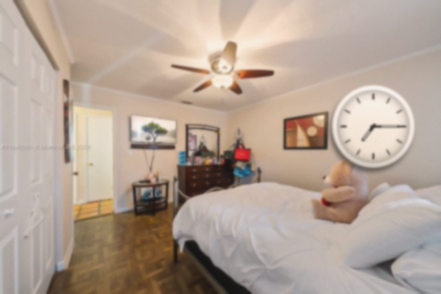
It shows {"hour": 7, "minute": 15}
